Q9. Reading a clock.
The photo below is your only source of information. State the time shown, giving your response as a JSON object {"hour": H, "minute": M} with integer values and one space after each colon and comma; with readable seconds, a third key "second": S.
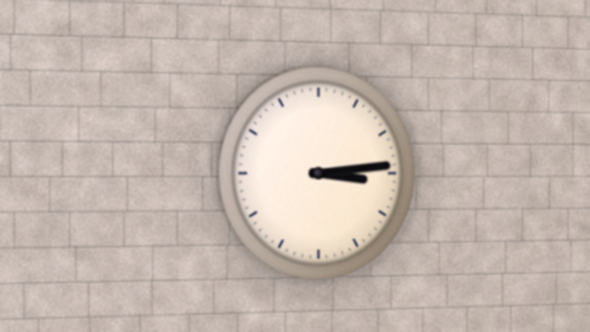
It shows {"hour": 3, "minute": 14}
